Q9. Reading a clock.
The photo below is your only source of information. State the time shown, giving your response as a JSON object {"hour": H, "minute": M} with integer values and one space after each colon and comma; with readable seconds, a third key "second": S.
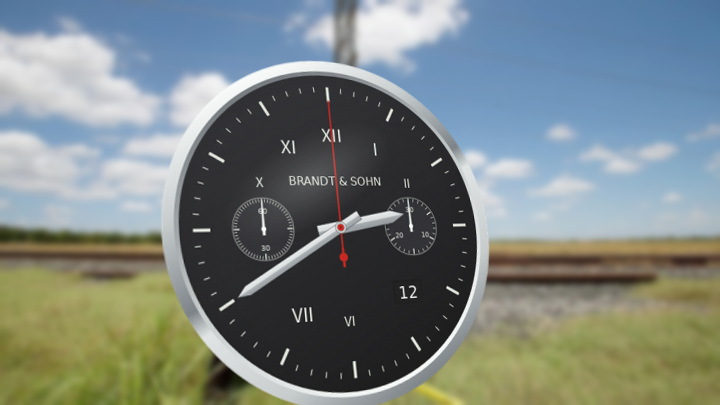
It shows {"hour": 2, "minute": 40}
